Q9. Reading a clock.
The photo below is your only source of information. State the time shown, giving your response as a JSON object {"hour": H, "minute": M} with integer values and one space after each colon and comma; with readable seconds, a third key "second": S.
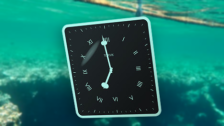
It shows {"hour": 6, "minute": 59}
